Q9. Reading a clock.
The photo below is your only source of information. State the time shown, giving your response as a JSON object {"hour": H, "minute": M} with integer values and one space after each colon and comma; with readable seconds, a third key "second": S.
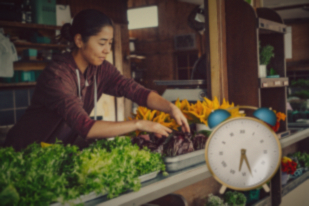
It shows {"hour": 6, "minute": 27}
